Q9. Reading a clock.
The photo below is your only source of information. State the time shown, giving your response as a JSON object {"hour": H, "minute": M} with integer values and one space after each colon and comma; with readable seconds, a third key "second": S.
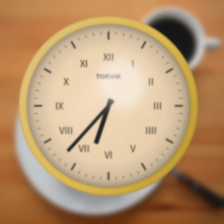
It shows {"hour": 6, "minute": 37}
